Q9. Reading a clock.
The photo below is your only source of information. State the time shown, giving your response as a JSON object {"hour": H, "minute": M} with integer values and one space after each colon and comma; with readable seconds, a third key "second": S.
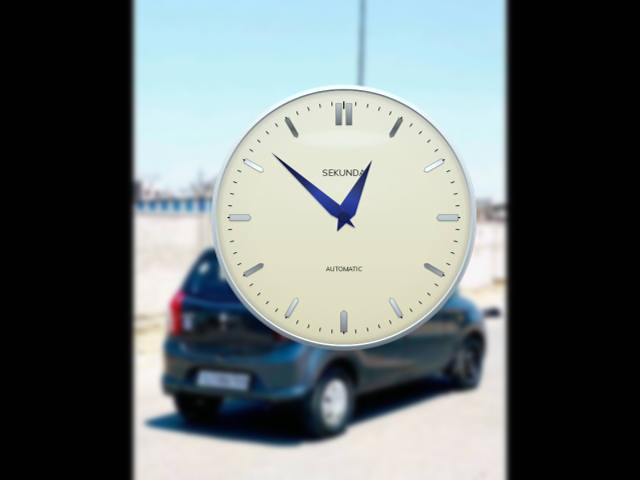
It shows {"hour": 12, "minute": 52}
